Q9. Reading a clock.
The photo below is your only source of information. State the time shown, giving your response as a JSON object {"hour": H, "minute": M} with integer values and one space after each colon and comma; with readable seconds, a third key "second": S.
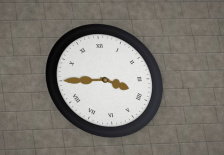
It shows {"hour": 3, "minute": 45}
